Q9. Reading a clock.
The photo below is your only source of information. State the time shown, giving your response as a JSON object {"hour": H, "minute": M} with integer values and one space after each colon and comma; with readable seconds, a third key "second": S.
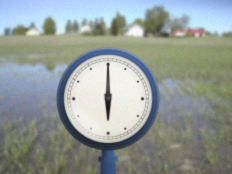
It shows {"hour": 6, "minute": 0}
